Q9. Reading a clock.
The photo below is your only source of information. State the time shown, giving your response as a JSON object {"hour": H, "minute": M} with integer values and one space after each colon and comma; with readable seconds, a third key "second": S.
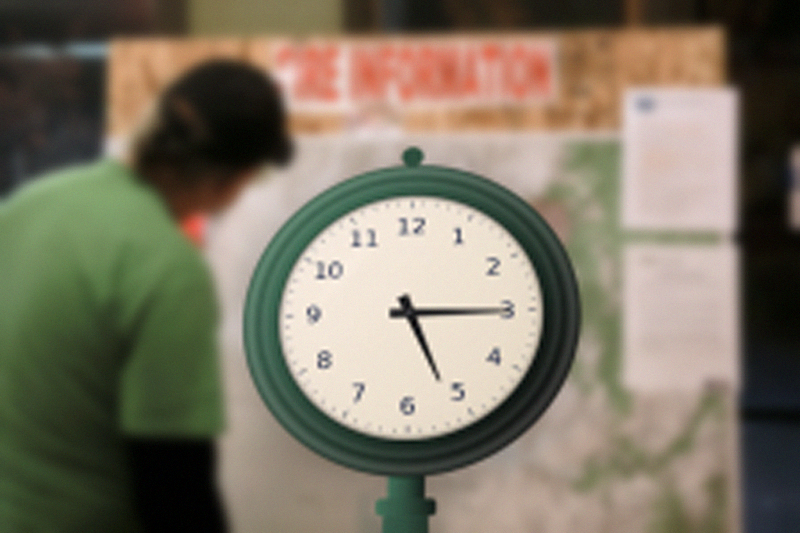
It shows {"hour": 5, "minute": 15}
